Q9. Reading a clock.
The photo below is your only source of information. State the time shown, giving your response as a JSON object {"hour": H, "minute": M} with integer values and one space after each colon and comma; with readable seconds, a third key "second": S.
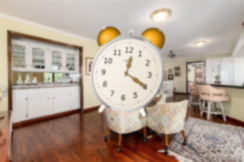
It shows {"hour": 12, "minute": 20}
